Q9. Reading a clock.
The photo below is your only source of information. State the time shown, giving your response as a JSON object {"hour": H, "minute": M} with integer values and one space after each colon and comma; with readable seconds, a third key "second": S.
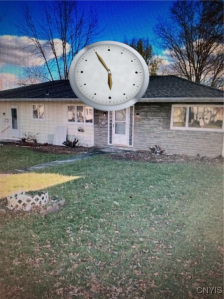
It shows {"hour": 5, "minute": 55}
